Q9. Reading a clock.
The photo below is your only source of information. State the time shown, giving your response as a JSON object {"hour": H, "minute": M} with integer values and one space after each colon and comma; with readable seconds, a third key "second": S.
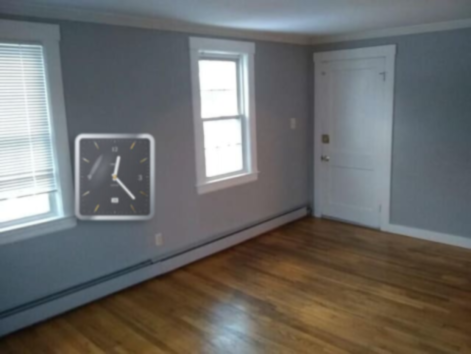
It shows {"hour": 12, "minute": 23}
